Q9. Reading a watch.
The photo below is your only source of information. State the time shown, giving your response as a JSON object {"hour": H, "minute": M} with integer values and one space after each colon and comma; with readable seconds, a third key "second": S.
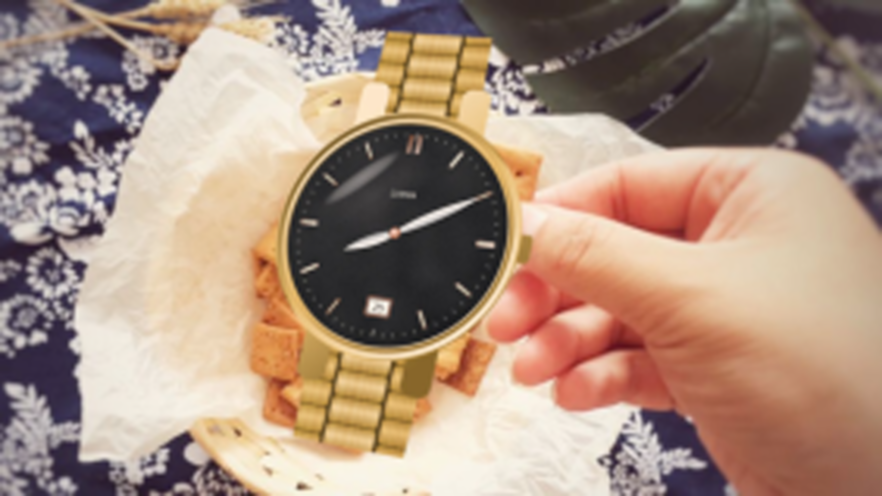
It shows {"hour": 8, "minute": 10}
